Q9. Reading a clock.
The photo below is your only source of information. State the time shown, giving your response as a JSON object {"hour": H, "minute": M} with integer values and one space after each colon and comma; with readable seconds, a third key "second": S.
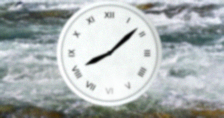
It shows {"hour": 8, "minute": 8}
